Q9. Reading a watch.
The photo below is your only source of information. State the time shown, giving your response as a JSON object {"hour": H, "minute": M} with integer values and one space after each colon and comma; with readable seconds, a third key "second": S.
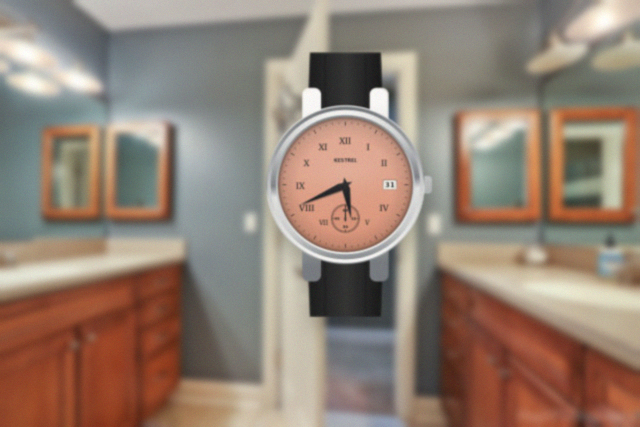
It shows {"hour": 5, "minute": 41}
